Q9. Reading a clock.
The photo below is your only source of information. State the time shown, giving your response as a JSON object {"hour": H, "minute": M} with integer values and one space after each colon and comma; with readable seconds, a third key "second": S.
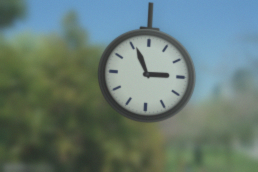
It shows {"hour": 2, "minute": 56}
